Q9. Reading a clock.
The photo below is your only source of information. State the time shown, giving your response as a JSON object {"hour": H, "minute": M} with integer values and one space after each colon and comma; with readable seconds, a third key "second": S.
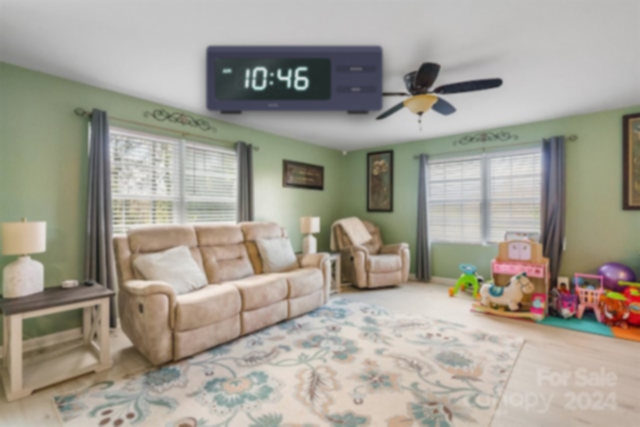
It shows {"hour": 10, "minute": 46}
